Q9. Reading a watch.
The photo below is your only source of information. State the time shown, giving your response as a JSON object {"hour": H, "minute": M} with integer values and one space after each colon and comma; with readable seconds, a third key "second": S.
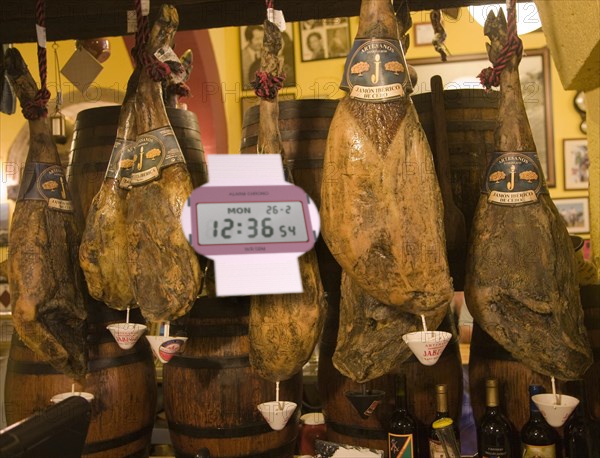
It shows {"hour": 12, "minute": 36, "second": 54}
